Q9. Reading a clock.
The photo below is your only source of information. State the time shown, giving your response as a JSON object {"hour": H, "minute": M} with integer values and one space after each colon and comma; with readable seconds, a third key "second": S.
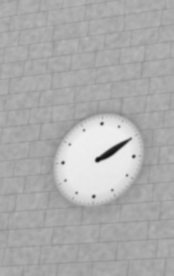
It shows {"hour": 2, "minute": 10}
